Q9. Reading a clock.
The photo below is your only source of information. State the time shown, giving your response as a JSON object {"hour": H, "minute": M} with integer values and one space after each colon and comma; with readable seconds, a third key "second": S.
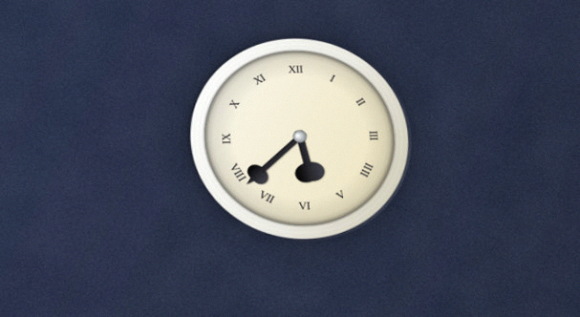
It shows {"hour": 5, "minute": 38}
